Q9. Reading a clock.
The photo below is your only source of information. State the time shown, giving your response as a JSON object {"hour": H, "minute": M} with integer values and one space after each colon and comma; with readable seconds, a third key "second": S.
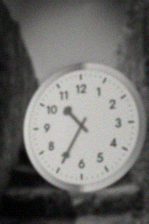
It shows {"hour": 10, "minute": 35}
